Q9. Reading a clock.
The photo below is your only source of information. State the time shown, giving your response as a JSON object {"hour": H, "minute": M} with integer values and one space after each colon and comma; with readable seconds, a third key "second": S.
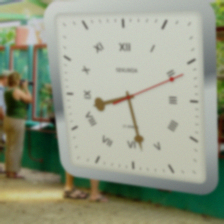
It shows {"hour": 8, "minute": 28, "second": 11}
